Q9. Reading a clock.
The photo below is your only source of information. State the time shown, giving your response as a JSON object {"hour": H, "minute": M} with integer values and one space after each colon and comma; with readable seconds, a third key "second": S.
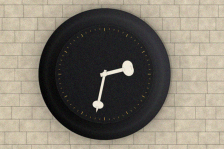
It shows {"hour": 2, "minute": 32}
